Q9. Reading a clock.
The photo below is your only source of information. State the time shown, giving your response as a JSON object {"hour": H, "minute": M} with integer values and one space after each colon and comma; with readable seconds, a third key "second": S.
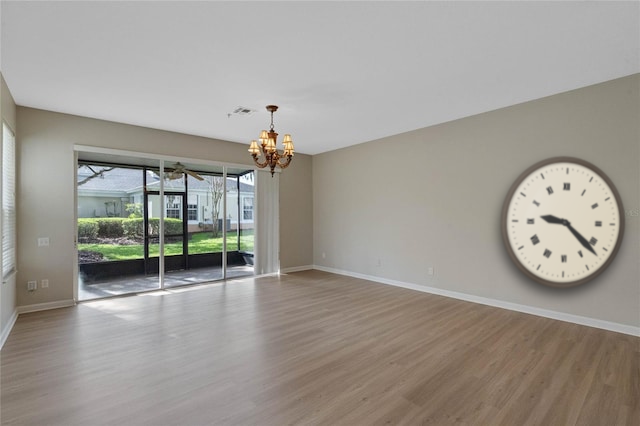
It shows {"hour": 9, "minute": 22}
